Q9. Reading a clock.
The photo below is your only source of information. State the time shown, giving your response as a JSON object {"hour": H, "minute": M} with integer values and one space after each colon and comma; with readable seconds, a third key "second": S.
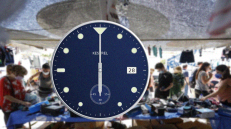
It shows {"hour": 6, "minute": 0}
